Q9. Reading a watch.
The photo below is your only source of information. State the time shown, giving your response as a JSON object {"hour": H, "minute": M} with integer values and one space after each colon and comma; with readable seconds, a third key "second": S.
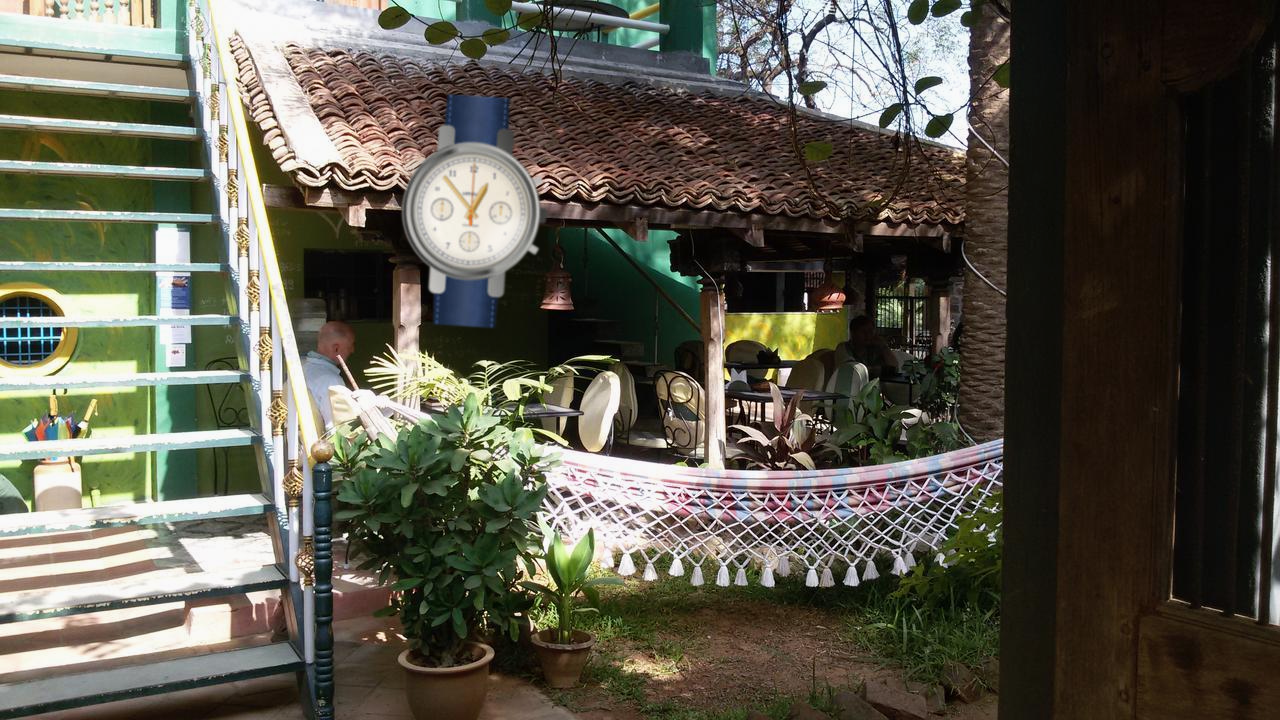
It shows {"hour": 12, "minute": 53}
